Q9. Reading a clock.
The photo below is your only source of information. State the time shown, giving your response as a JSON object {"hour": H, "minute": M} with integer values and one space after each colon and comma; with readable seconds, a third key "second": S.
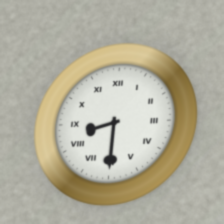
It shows {"hour": 8, "minute": 30}
